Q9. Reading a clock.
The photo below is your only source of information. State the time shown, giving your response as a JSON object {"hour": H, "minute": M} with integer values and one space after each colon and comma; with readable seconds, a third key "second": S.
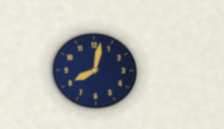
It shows {"hour": 8, "minute": 2}
